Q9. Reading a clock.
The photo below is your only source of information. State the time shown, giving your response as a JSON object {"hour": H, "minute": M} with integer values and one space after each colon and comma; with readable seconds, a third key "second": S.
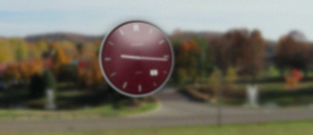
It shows {"hour": 9, "minute": 16}
